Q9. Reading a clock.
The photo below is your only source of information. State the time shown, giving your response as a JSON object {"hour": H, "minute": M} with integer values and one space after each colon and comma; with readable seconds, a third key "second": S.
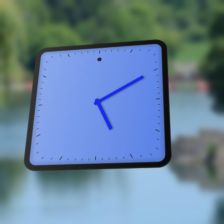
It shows {"hour": 5, "minute": 10}
